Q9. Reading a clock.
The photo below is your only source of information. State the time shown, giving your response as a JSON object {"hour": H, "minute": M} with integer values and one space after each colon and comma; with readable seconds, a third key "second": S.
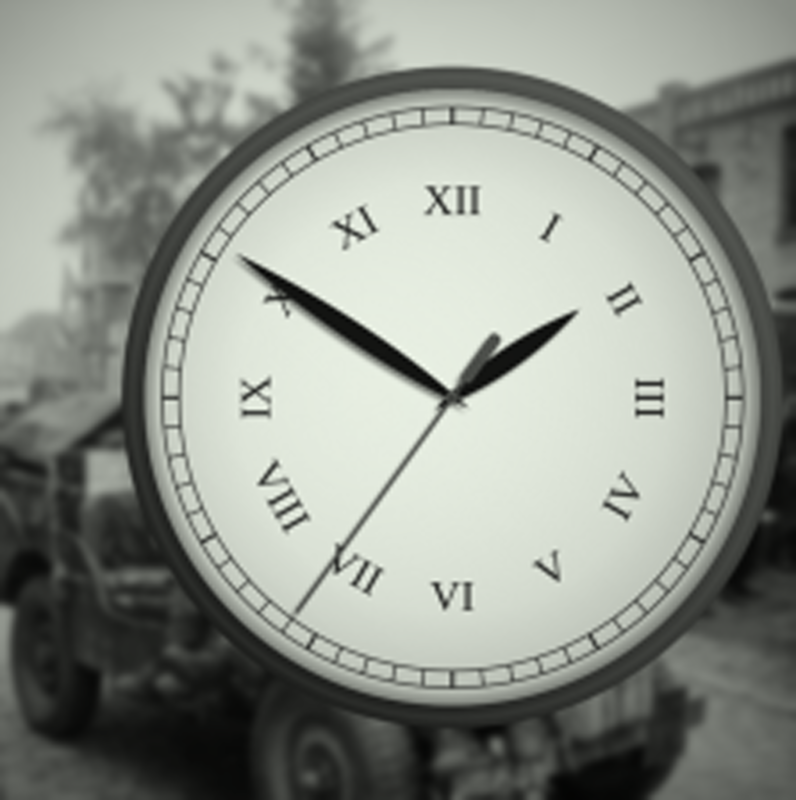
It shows {"hour": 1, "minute": 50, "second": 36}
